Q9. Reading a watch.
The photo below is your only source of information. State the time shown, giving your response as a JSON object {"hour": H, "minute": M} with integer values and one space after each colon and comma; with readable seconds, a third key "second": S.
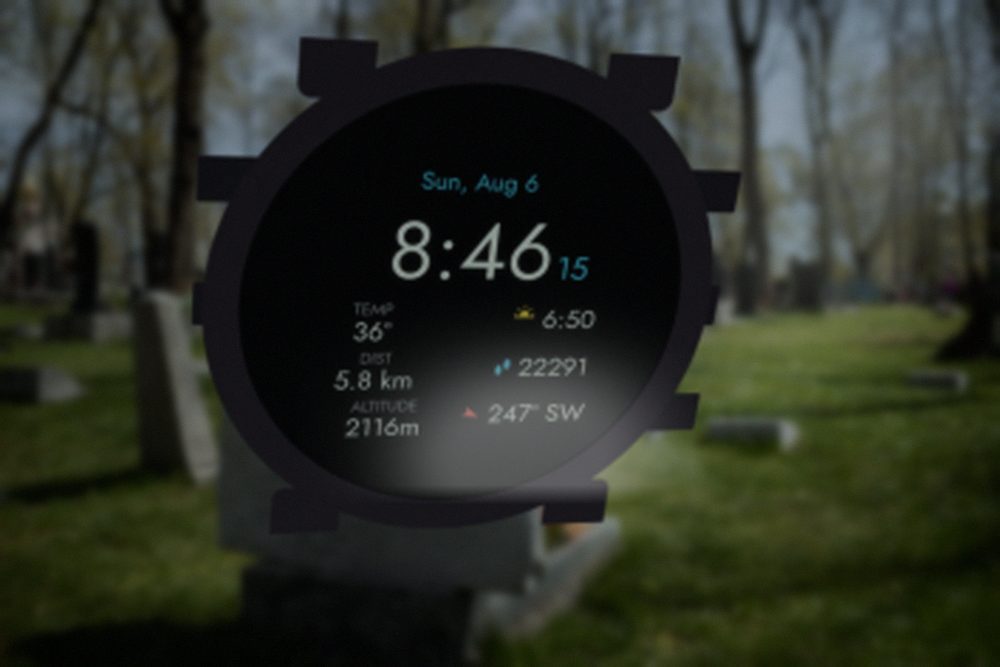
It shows {"hour": 8, "minute": 46, "second": 15}
